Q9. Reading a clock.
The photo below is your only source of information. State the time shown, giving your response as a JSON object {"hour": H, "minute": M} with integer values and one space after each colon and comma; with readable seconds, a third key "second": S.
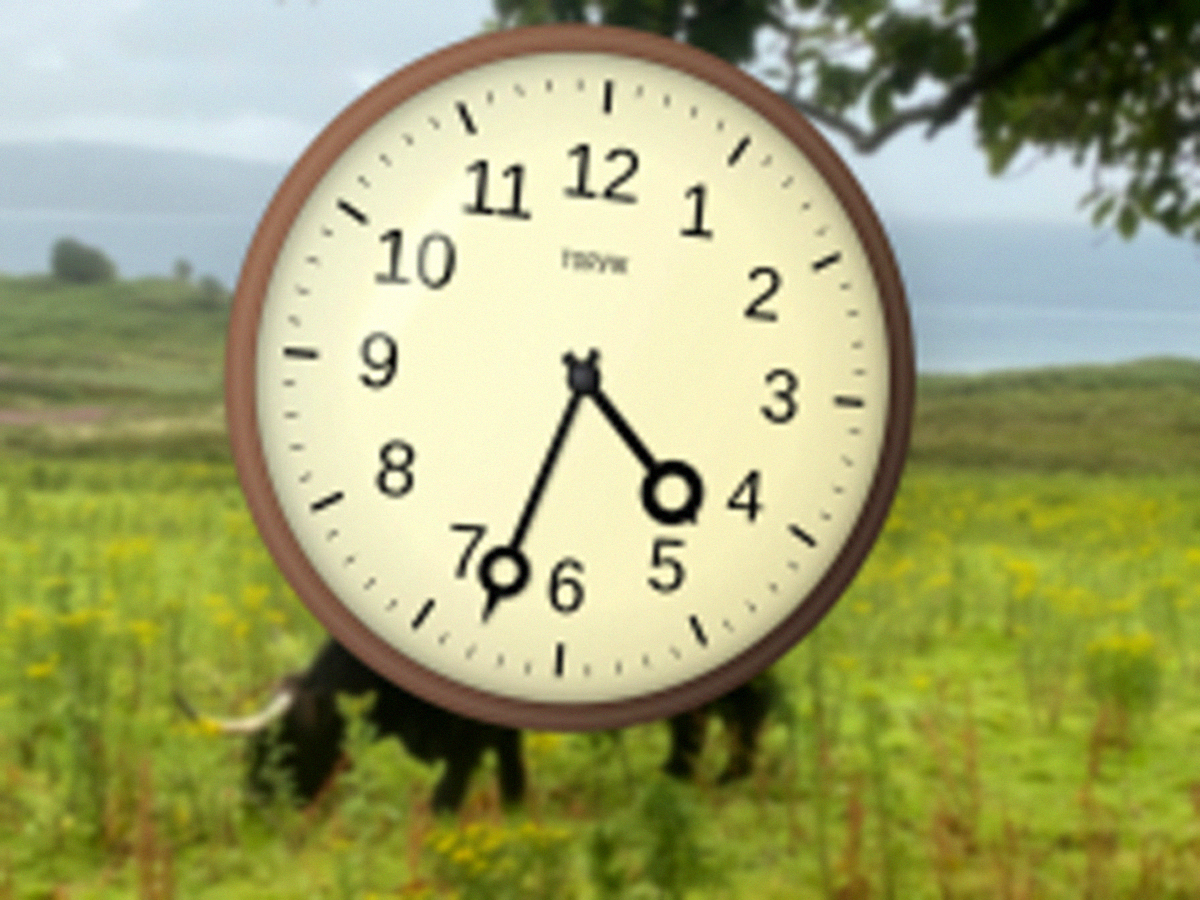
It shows {"hour": 4, "minute": 33}
